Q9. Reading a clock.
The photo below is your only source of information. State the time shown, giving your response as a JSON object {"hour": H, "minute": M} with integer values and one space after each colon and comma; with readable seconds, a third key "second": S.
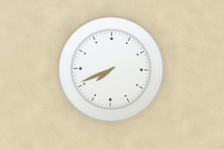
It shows {"hour": 7, "minute": 41}
